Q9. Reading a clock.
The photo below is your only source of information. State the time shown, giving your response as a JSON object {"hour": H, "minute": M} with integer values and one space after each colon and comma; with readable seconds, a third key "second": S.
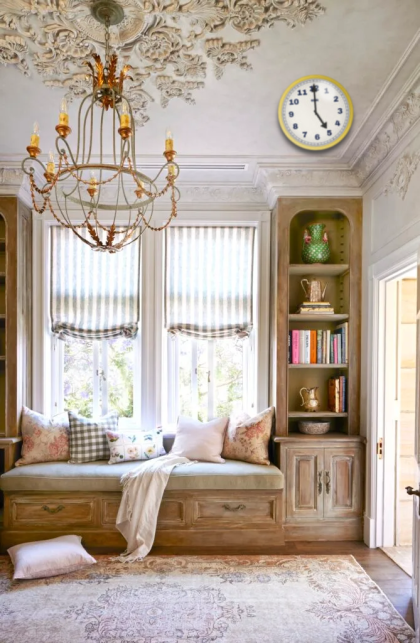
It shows {"hour": 5, "minute": 0}
